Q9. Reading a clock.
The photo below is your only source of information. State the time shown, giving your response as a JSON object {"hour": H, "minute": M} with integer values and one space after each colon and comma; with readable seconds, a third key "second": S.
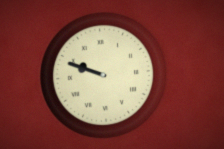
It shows {"hour": 9, "minute": 49}
